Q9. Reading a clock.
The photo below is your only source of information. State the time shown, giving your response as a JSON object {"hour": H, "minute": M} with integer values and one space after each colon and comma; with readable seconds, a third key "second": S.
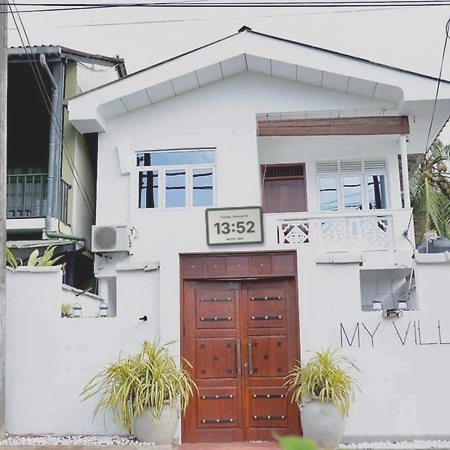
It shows {"hour": 13, "minute": 52}
